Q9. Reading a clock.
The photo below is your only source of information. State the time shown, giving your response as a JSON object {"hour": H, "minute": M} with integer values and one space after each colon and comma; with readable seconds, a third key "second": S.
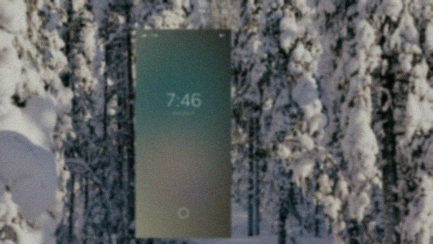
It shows {"hour": 7, "minute": 46}
